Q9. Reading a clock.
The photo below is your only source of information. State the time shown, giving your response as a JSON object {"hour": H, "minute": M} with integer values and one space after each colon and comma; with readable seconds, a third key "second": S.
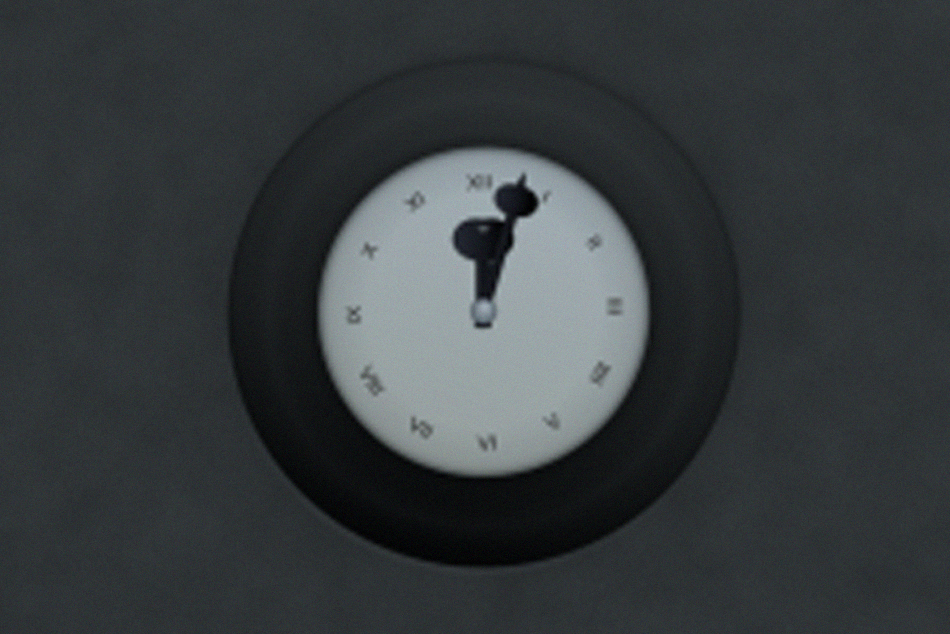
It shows {"hour": 12, "minute": 3}
